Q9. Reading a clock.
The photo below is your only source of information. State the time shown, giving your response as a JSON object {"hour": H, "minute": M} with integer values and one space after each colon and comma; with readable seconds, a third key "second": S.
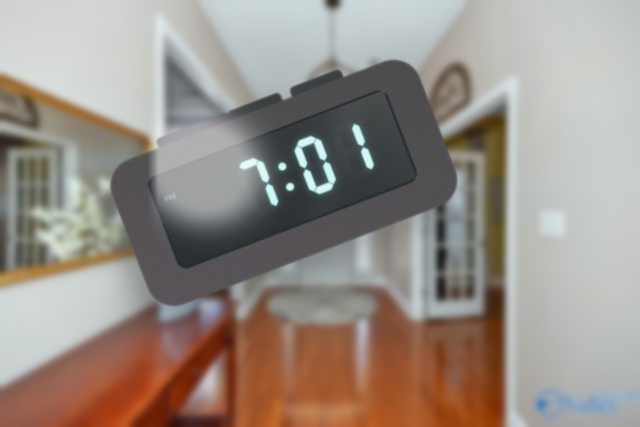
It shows {"hour": 7, "minute": 1}
